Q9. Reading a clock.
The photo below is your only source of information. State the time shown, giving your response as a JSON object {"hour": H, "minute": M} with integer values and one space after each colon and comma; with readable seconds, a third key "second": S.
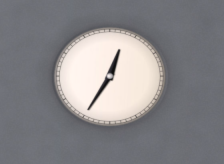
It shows {"hour": 12, "minute": 35}
